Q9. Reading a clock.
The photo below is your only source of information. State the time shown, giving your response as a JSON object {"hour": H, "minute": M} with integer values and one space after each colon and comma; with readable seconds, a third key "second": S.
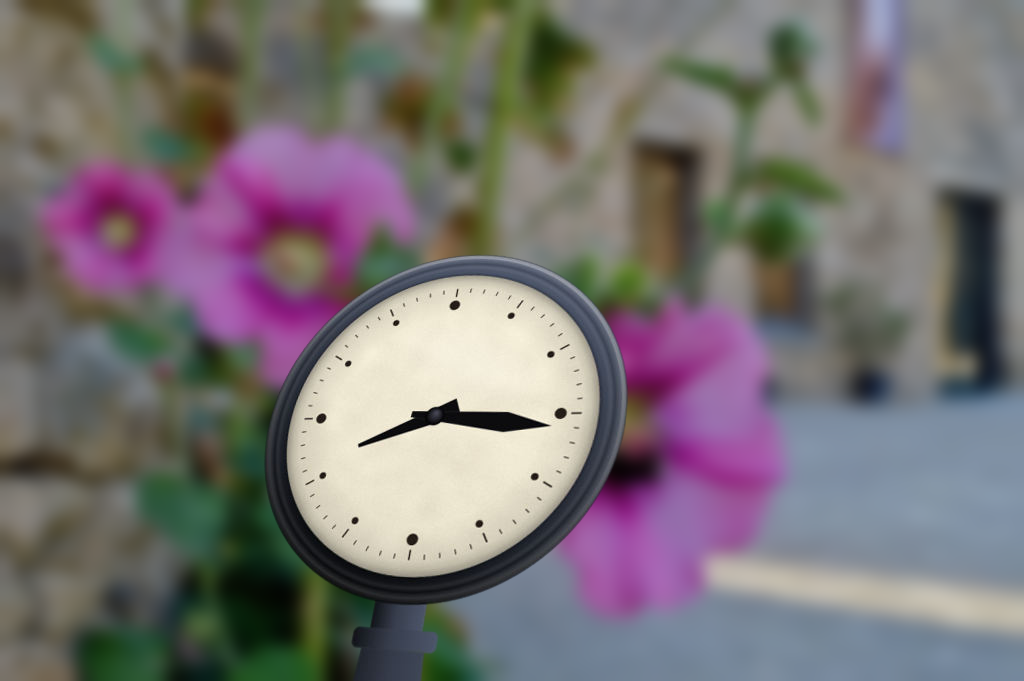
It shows {"hour": 8, "minute": 16}
